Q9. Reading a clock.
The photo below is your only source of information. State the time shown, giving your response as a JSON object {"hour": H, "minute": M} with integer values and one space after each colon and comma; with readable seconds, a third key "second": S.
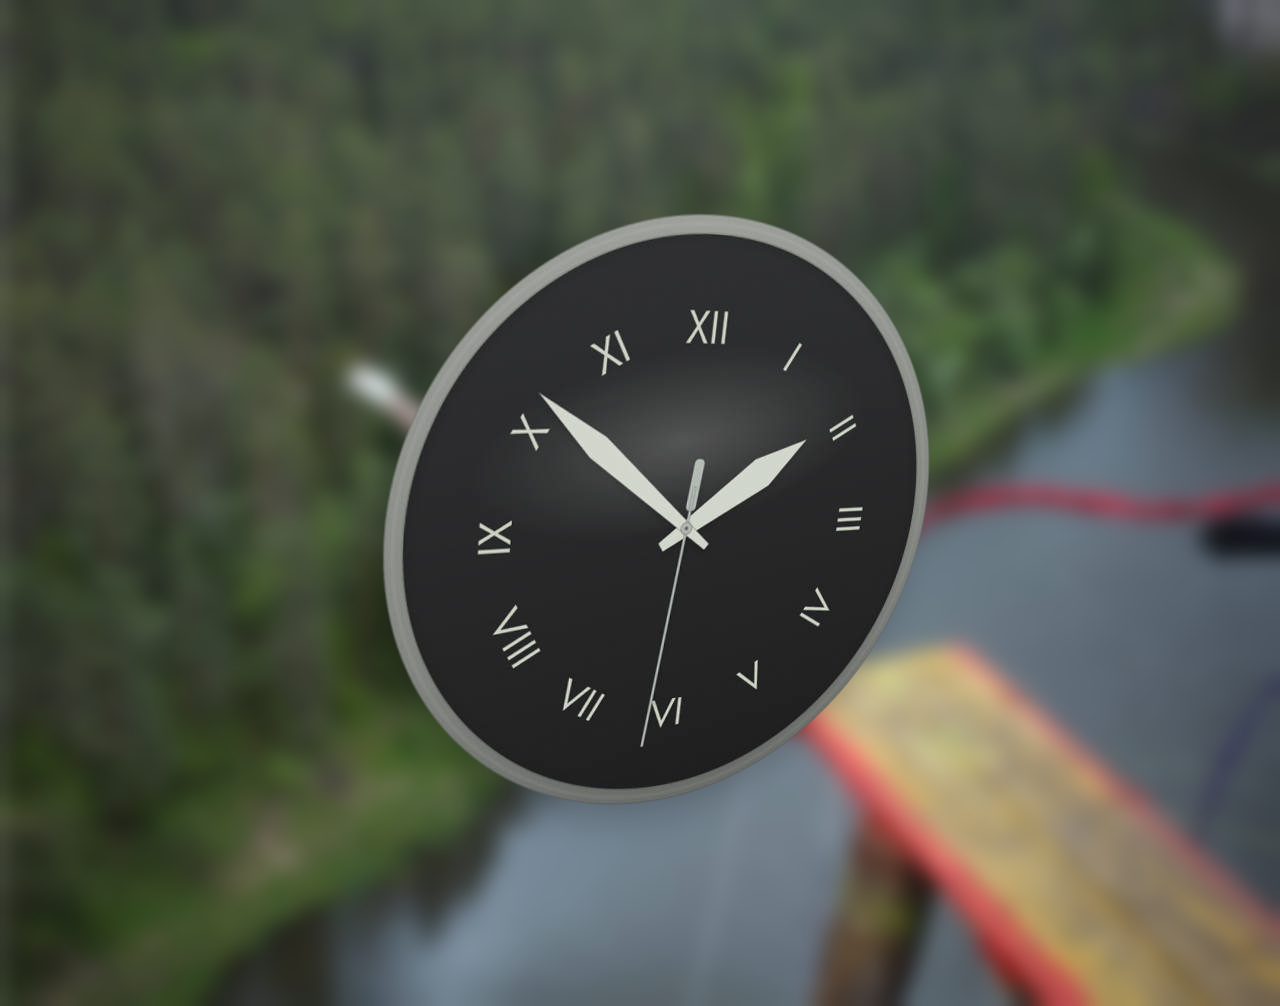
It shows {"hour": 1, "minute": 51, "second": 31}
